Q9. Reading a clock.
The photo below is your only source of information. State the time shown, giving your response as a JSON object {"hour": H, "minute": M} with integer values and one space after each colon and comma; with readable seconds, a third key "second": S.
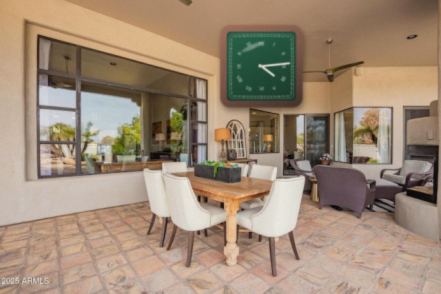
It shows {"hour": 4, "minute": 14}
